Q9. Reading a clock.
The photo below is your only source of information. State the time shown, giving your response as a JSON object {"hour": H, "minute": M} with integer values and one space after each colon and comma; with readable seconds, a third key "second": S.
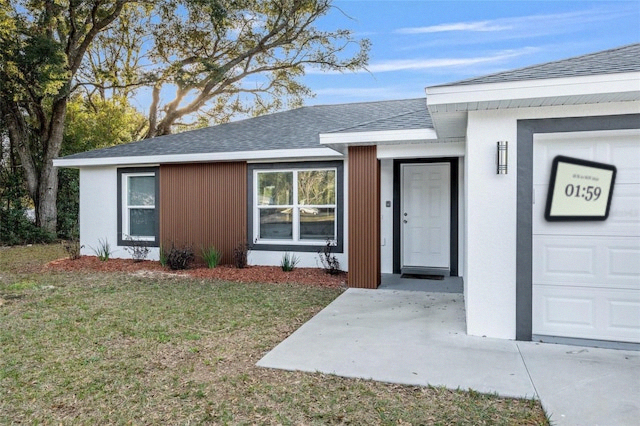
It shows {"hour": 1, "minute": 59}
